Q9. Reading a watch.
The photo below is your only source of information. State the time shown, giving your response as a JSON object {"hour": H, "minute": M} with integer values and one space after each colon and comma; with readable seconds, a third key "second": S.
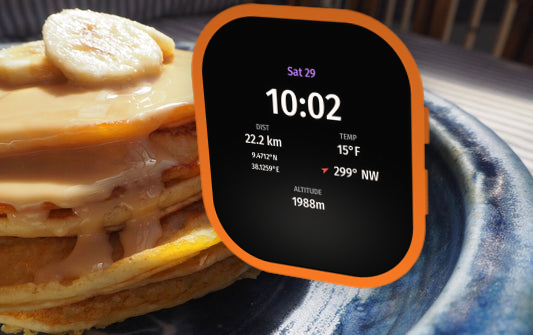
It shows {"hour": 10, "minute": 2}
